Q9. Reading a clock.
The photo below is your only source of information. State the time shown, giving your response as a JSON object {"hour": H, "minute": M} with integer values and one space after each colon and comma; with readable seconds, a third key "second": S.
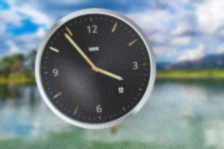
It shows {"hour": 3, "minute": 54}
